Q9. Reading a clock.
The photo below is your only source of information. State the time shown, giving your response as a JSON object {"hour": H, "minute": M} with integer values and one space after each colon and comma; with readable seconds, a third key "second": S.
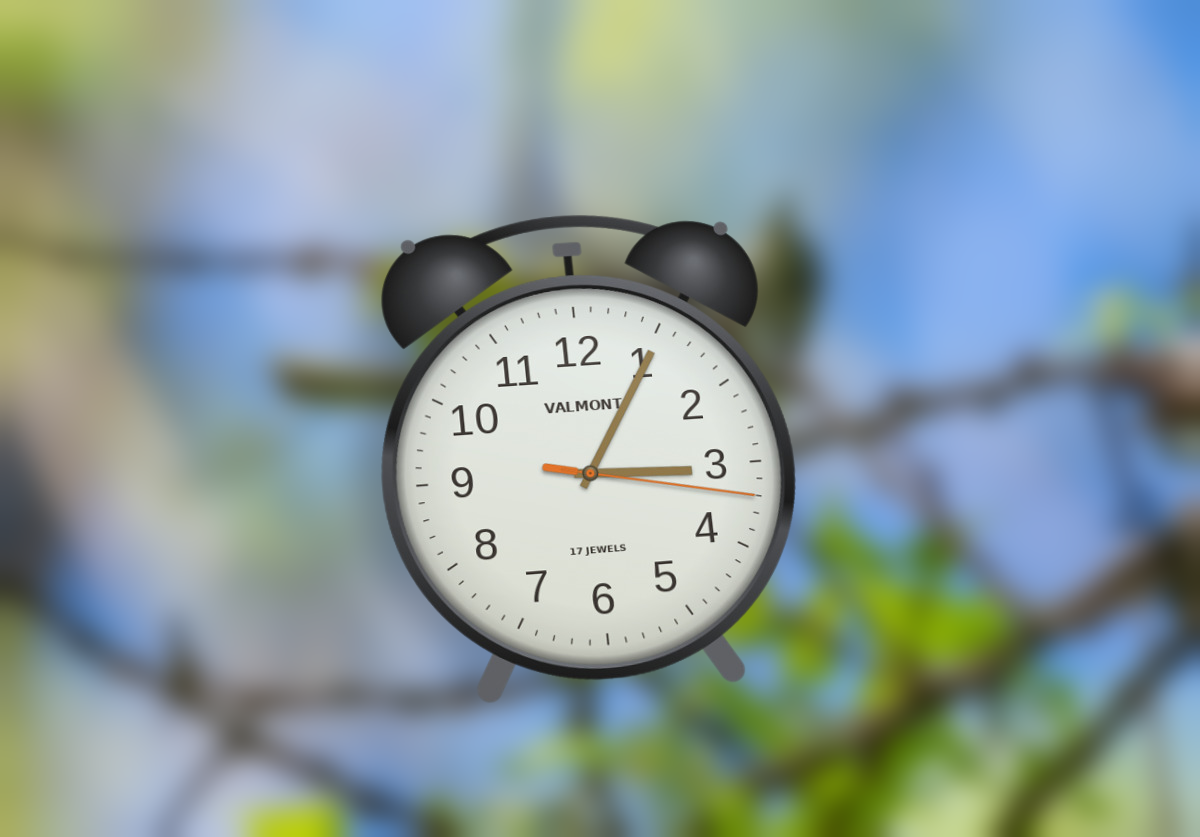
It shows {"hour": 3, "minute": 5, "second": 17}
